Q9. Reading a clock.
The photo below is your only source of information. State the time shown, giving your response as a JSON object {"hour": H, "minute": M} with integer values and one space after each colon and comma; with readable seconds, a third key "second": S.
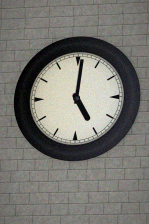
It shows {"hour": 5, "minute": 1}
